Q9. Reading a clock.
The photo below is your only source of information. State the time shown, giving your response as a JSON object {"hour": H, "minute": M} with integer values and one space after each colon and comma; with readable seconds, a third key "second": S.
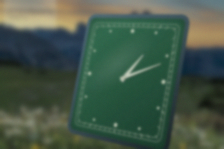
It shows {"hour": 1, "minute": 11}
